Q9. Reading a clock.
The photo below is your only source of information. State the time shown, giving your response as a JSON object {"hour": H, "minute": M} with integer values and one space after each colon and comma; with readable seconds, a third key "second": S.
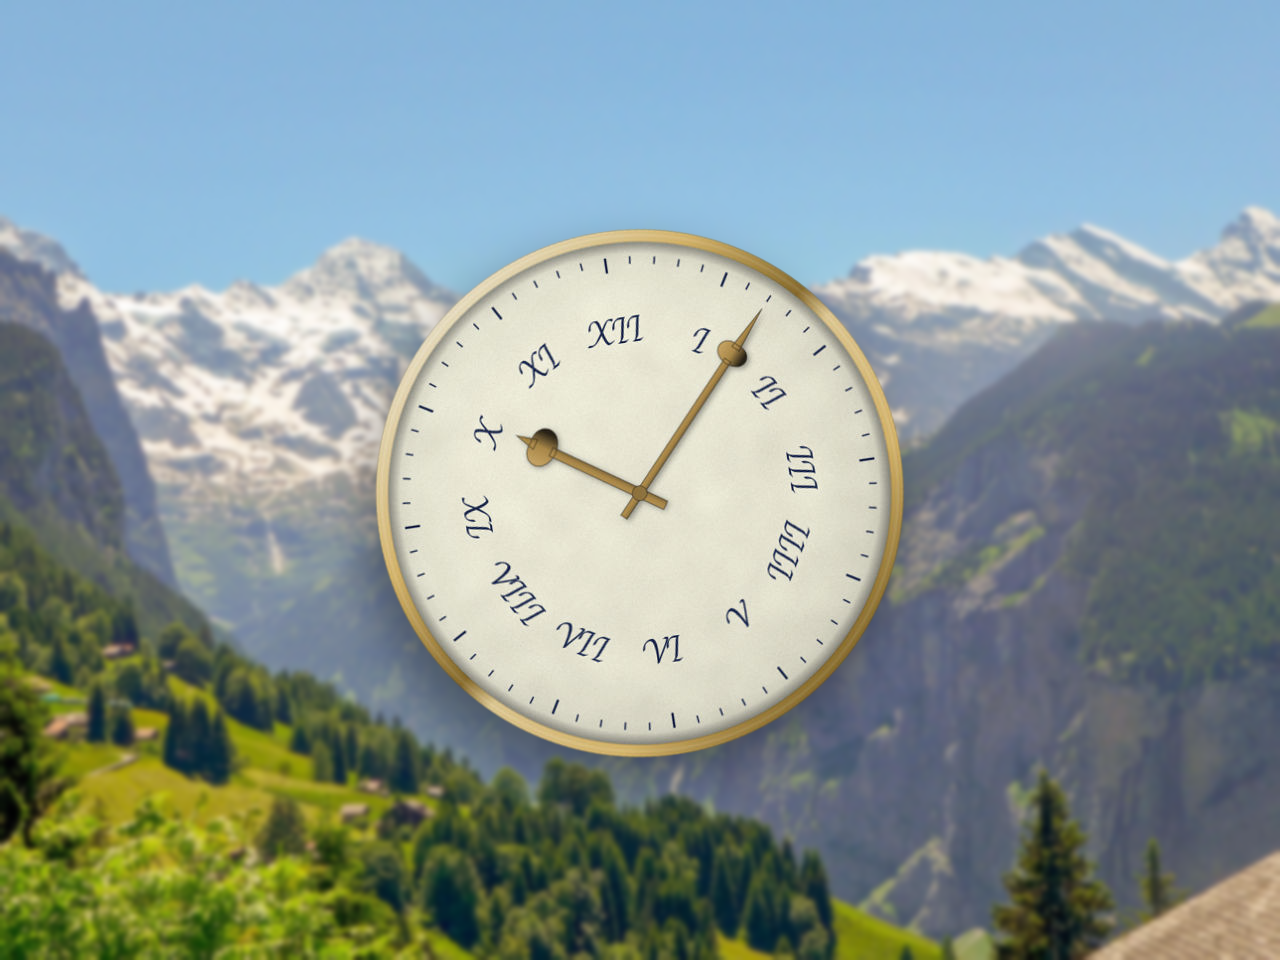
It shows {"hour": 10, "minute": 7}
